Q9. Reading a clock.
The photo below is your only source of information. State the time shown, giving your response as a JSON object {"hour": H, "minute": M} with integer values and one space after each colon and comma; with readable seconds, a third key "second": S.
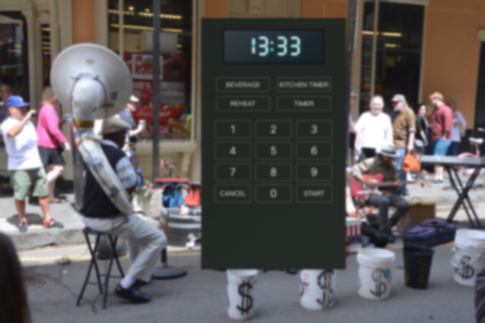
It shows {"hour": 13, "minute": 33}
